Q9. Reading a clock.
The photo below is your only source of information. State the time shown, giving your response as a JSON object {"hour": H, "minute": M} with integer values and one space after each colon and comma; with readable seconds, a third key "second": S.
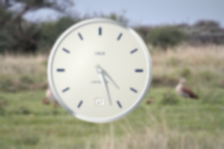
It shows {"hour": 4, "minute": 27}
